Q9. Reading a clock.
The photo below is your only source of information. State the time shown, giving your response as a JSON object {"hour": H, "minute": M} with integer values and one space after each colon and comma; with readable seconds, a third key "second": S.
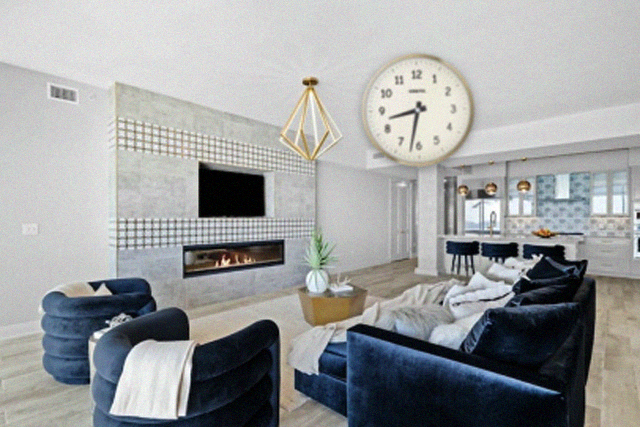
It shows {"hour": 8, "minute": 32}
